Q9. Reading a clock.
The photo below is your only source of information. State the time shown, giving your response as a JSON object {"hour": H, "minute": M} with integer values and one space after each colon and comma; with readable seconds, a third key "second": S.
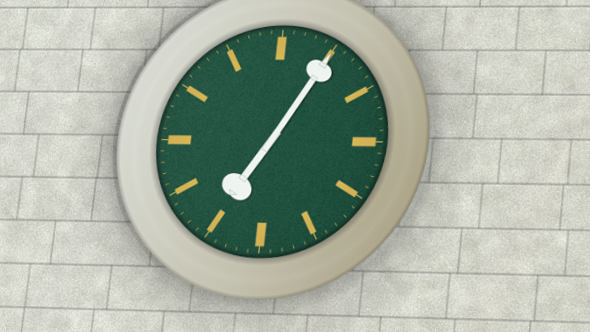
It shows {"hour": 7, "minute": 5}
